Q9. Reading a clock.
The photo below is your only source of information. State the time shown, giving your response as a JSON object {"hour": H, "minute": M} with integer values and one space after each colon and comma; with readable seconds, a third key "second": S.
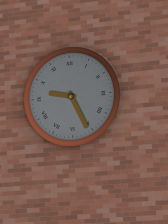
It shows {"hour": 9, "minute": 26}
